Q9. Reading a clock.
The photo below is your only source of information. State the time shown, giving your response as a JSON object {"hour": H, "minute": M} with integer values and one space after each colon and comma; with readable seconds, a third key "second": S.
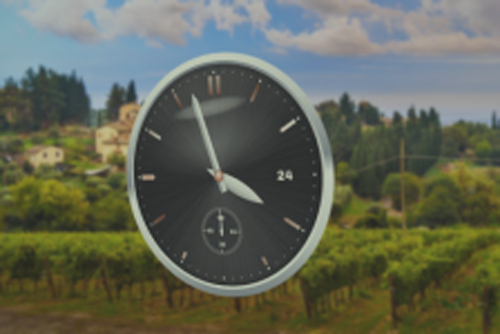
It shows {"hour": 3, "minute": 57}
